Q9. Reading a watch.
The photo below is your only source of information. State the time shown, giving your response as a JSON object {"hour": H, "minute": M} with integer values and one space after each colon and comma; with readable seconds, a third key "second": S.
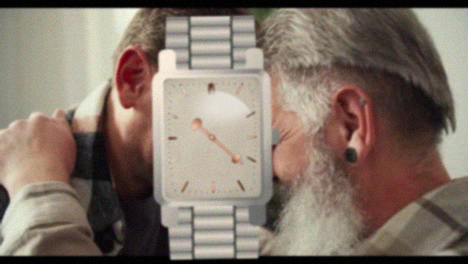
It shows {"hour": 10, "minute": 22}
